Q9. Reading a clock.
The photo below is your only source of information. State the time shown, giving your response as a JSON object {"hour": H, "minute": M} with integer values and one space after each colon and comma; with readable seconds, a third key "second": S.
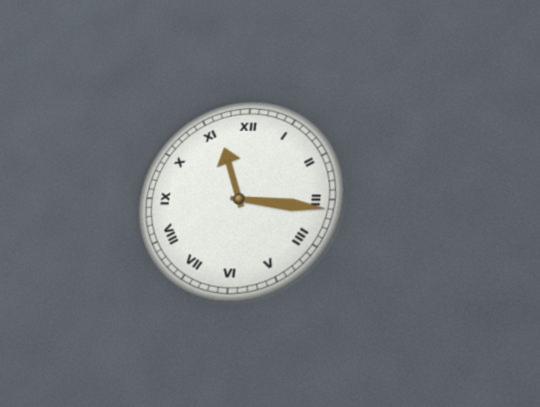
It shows {"hour": 11, "minute": 16}
